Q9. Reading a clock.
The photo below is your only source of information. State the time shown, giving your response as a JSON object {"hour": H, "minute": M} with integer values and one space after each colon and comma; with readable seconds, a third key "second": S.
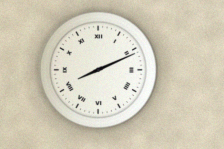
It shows {"hour": 8, "minute": 11}
